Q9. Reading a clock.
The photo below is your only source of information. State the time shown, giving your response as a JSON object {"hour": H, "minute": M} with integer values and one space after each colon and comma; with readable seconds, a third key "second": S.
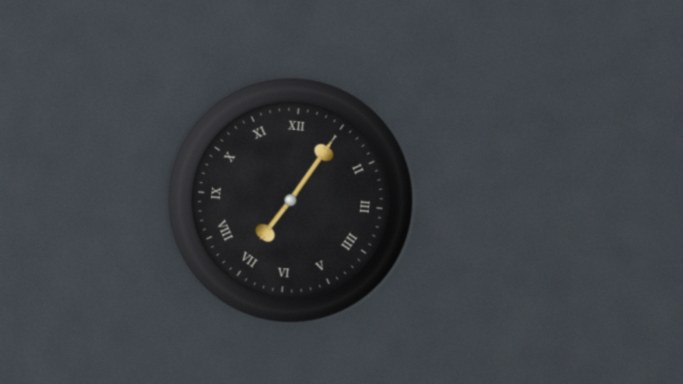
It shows {"hour": 7, "minute": 5}
